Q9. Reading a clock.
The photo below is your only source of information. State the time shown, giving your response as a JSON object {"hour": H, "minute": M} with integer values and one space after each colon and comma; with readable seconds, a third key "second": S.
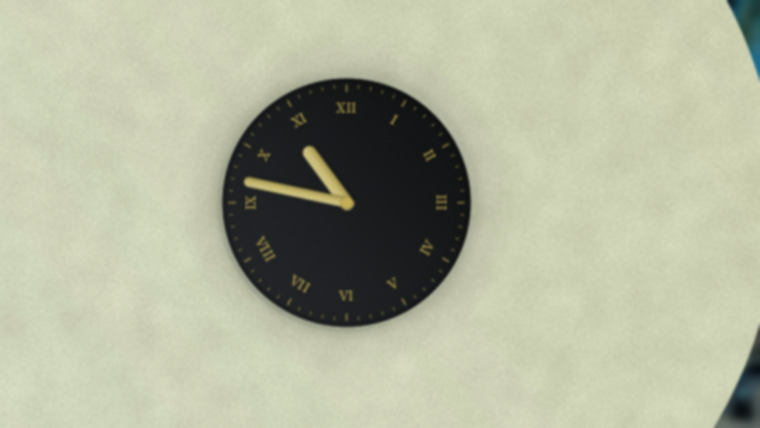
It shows {"hour": 10, "minute": 47}
